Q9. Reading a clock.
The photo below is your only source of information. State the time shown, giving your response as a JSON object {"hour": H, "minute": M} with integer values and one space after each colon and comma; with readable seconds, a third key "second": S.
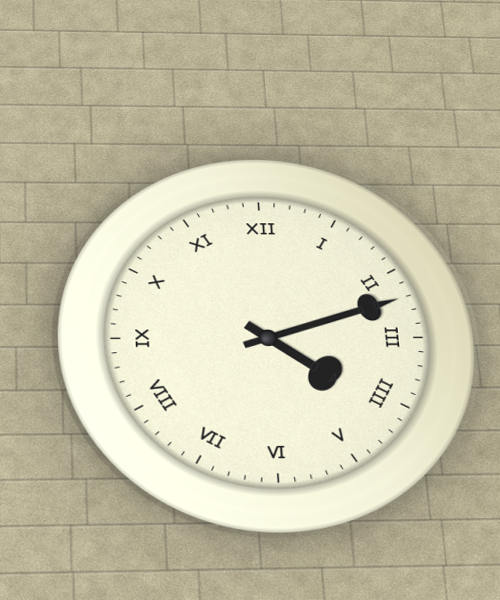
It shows {"hour": 4, "minute": 12}
